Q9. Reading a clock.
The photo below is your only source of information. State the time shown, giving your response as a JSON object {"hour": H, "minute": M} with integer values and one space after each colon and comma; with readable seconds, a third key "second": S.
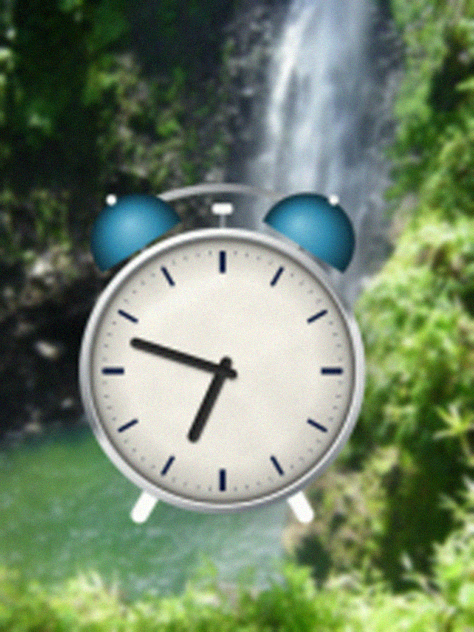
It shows {"hour": 6, "minute": 48}
